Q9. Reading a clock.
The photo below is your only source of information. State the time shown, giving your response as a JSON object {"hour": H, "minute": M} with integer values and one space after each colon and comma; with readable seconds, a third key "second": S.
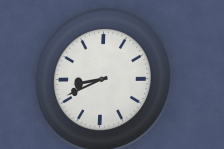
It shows {"hour": 8, "minute": 41}
